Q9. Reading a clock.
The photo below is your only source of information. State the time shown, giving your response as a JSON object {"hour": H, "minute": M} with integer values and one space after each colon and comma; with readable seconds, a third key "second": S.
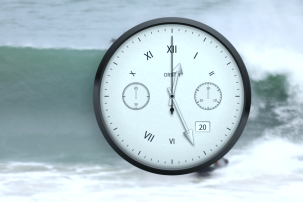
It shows {"hour": 12, "minute": 26}
